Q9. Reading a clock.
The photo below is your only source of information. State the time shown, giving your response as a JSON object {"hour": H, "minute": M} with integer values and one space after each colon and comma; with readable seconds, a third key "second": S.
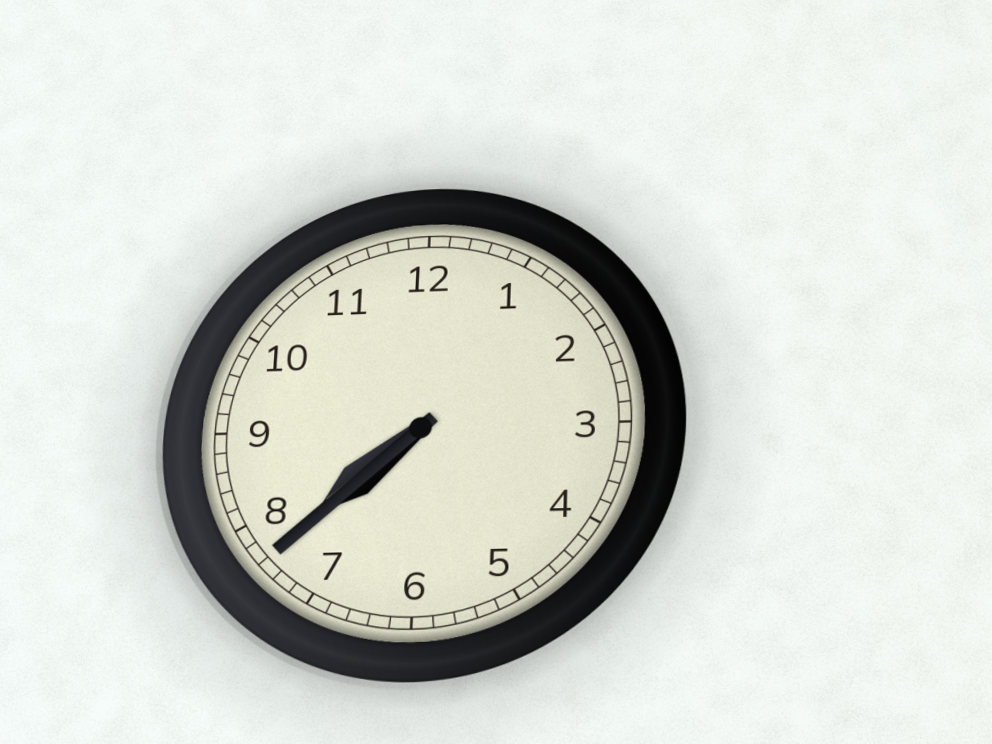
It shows {"hour": 7, "minute": 38}
